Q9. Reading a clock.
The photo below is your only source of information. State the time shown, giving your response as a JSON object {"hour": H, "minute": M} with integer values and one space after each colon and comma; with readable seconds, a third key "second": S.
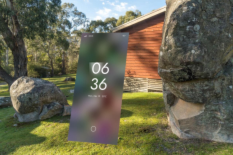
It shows {"hour": 6, "minute": 36}
